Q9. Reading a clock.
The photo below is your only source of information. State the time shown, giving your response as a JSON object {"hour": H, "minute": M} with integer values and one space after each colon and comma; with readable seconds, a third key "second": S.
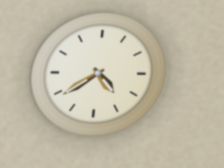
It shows {"hour": 4, "minute": 39}
